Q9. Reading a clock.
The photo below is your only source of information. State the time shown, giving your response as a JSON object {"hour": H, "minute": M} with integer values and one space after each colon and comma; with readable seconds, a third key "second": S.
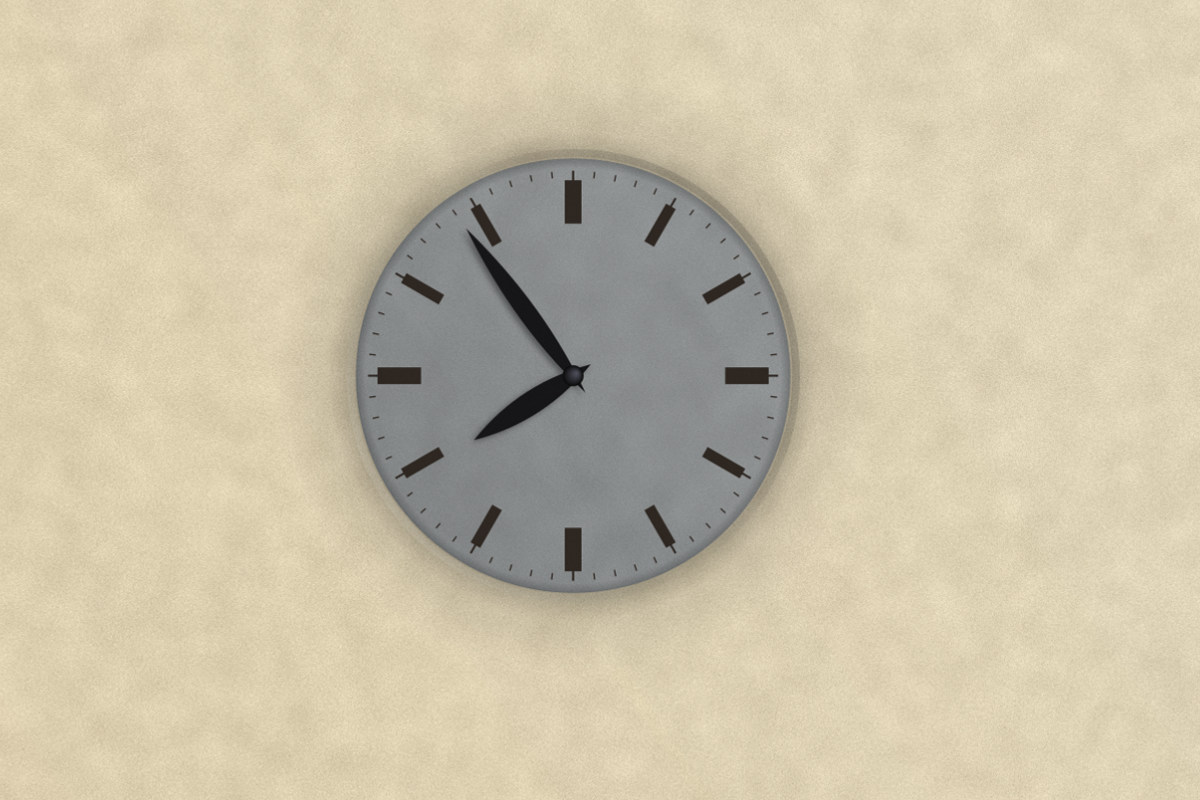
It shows {"hour": 7, "minute": 54}
